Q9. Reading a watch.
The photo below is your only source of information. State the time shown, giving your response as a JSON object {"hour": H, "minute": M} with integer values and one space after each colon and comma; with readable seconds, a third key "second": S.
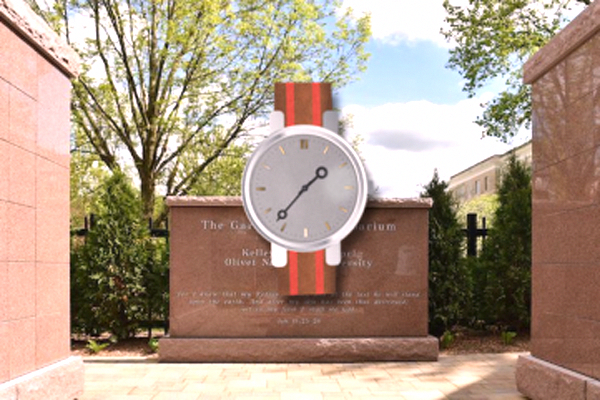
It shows {"hour": 1, "minute": 37}
